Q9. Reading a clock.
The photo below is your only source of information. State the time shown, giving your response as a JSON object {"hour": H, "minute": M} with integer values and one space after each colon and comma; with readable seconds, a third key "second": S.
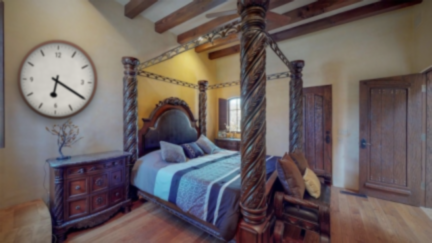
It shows {"hour": 6, "minute": 20}
